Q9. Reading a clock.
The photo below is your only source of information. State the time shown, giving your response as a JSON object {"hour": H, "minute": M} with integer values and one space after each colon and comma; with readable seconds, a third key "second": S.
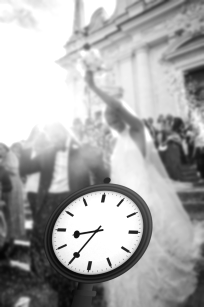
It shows {"hour": 8, "minute": 35}
